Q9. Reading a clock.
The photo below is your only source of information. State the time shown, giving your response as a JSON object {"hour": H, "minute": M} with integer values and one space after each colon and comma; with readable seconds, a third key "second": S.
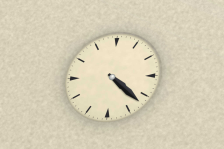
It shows {"hour": 4, "minute": 22}
